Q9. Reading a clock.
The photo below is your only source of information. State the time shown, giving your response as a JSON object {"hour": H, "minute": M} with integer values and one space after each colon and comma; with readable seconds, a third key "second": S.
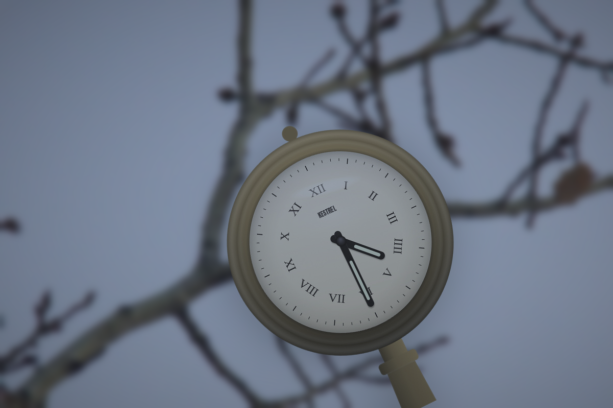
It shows {"hour": 4, "minute": 30}
